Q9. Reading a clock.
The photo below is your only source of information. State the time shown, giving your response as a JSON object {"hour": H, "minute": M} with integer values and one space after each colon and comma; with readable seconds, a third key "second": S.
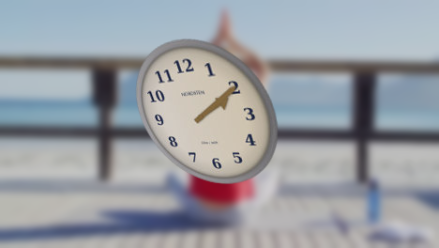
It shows {"hour": 2, "minute": 10}
